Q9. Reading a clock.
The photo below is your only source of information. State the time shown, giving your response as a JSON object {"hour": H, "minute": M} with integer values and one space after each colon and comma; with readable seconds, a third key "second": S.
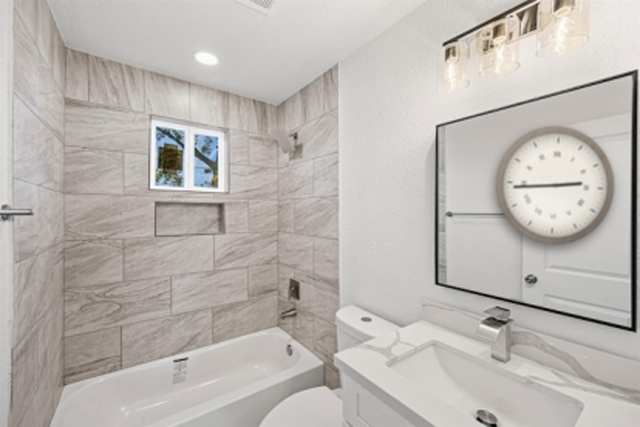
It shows {"hour": 2, "minute": 44}
